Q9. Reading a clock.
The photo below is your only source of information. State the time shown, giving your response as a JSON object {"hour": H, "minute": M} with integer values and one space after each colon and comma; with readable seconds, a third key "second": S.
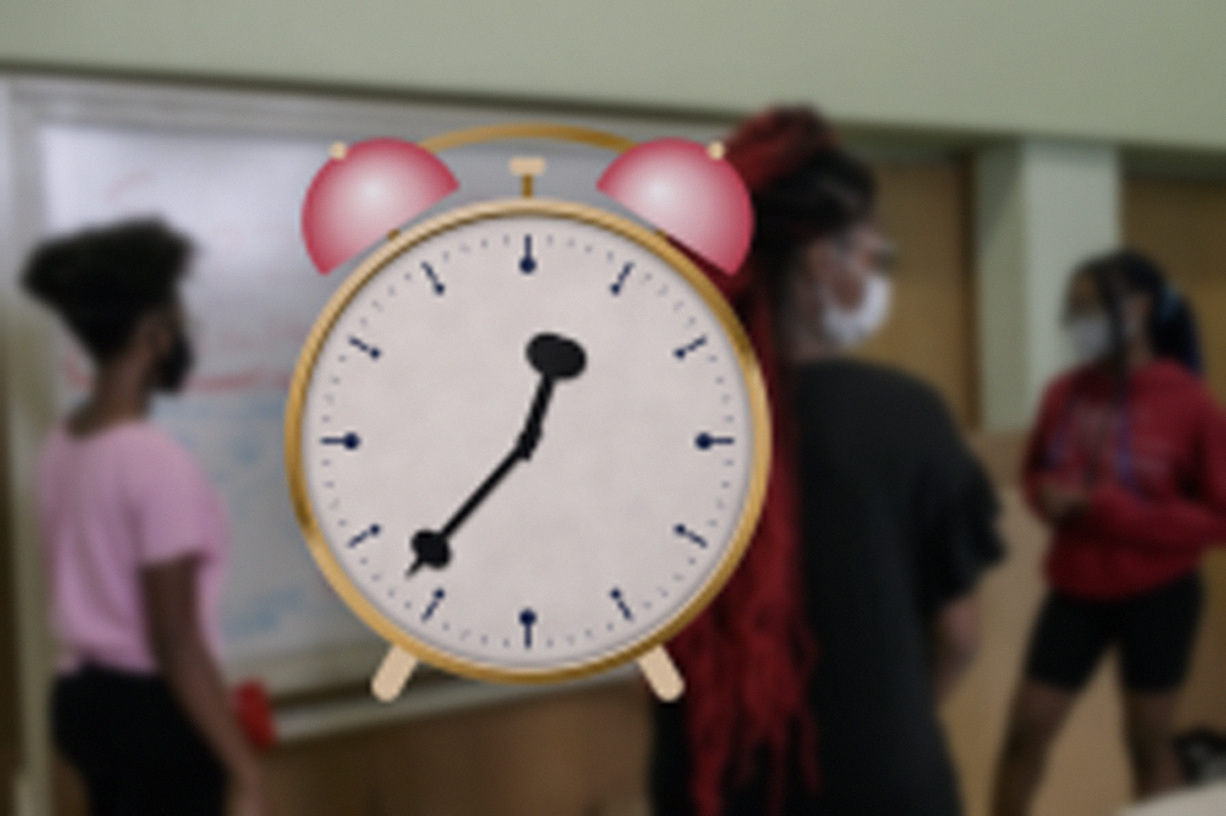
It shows {"hour": 12, "minute": 37}
